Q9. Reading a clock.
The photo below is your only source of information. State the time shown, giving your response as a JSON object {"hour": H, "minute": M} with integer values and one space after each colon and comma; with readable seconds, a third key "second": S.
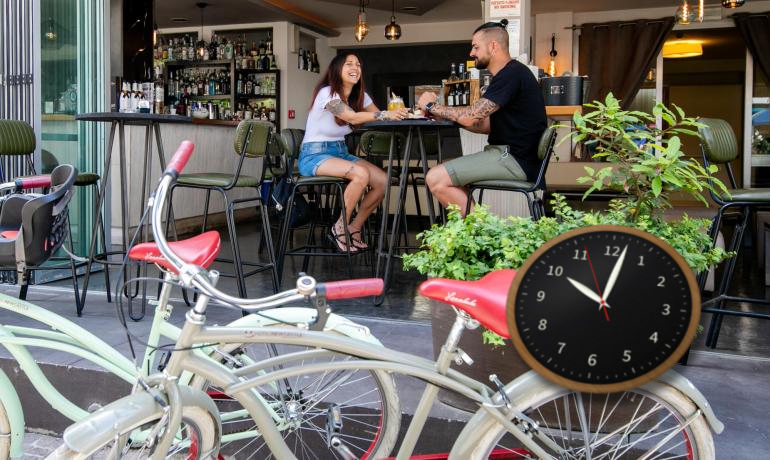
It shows {"hour": 10, "minute": 1, "second": 56}
